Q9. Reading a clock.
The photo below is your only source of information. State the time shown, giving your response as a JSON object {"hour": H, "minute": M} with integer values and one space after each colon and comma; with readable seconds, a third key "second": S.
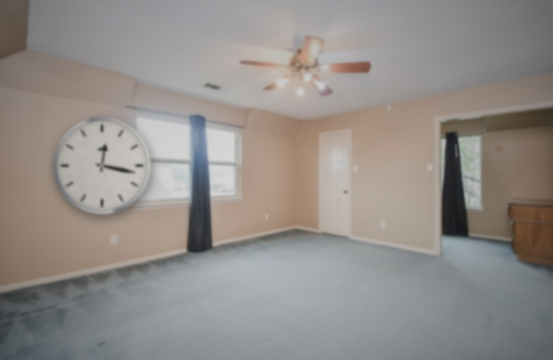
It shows {"hour": 12, "minute": 17}
